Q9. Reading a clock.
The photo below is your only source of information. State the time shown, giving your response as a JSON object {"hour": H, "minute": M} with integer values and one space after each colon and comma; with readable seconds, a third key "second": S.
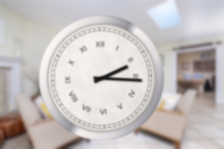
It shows {"hour": 2, "minute": 16}
